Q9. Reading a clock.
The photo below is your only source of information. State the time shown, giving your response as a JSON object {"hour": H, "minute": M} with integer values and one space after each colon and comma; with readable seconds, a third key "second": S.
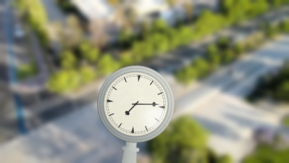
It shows {"hour": 7, "minute": 14}
